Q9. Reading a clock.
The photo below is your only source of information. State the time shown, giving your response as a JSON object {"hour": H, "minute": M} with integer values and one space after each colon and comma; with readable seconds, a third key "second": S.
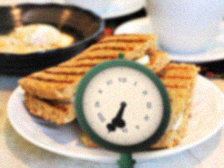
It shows {"hour": 6, "minute": 35}
